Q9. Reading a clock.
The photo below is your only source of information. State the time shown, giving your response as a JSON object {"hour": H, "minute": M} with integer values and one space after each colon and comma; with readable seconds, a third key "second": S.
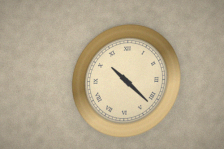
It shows {"hour": 10, "minute": 22}
